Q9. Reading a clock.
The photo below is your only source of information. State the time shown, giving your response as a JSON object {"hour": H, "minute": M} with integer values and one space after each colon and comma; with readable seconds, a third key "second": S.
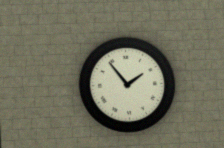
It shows {"hour": 1, "minute": 54}
